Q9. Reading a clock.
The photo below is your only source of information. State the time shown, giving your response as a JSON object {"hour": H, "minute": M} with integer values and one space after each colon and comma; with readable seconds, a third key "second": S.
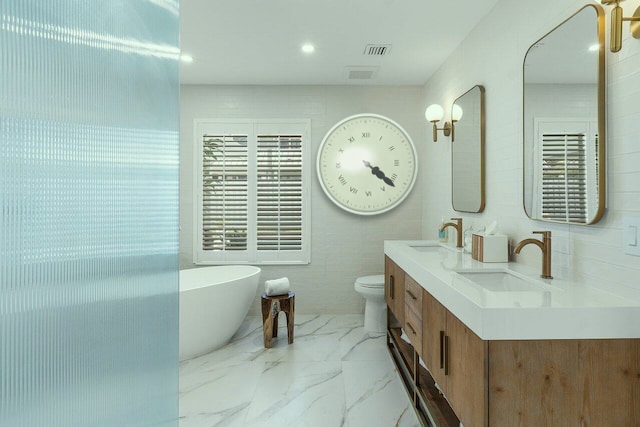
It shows {"hour": 4, "minute": 22}
